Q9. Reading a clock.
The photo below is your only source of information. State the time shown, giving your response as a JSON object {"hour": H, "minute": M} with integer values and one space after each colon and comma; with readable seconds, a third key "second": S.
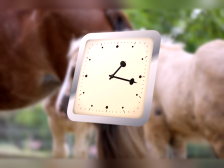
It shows {"hour": 1, "minute": 17}
